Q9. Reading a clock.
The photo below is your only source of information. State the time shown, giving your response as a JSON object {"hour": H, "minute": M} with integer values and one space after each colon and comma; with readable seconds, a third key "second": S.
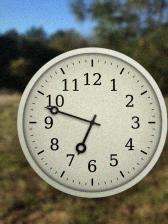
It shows {"hour": 6, "minute": 48}
